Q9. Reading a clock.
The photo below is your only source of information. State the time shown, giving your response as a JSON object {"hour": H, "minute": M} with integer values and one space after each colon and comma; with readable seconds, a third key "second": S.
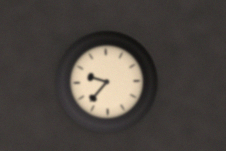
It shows {"hour": 9, "minute": 37}
